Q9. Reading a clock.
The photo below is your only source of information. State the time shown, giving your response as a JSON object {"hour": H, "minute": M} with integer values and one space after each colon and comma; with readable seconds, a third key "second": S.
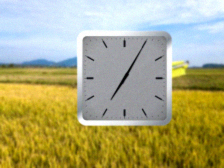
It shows {"hour": 7, "minute": 5}
